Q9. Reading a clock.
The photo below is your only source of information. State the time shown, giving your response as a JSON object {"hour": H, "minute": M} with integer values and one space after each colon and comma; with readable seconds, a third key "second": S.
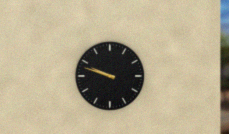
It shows {"hour": 9, "minute": 48}
